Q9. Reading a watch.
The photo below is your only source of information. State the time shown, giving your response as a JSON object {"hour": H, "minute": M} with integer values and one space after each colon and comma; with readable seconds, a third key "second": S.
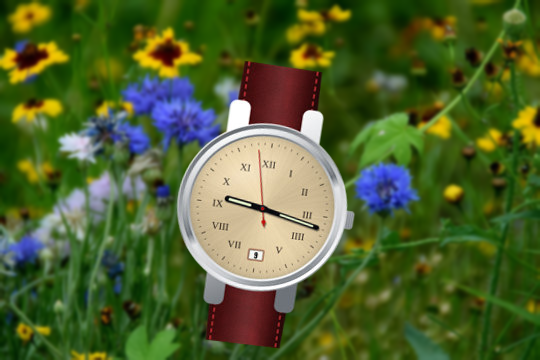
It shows {"hour": 9, "minute": 16, "second": 58}
